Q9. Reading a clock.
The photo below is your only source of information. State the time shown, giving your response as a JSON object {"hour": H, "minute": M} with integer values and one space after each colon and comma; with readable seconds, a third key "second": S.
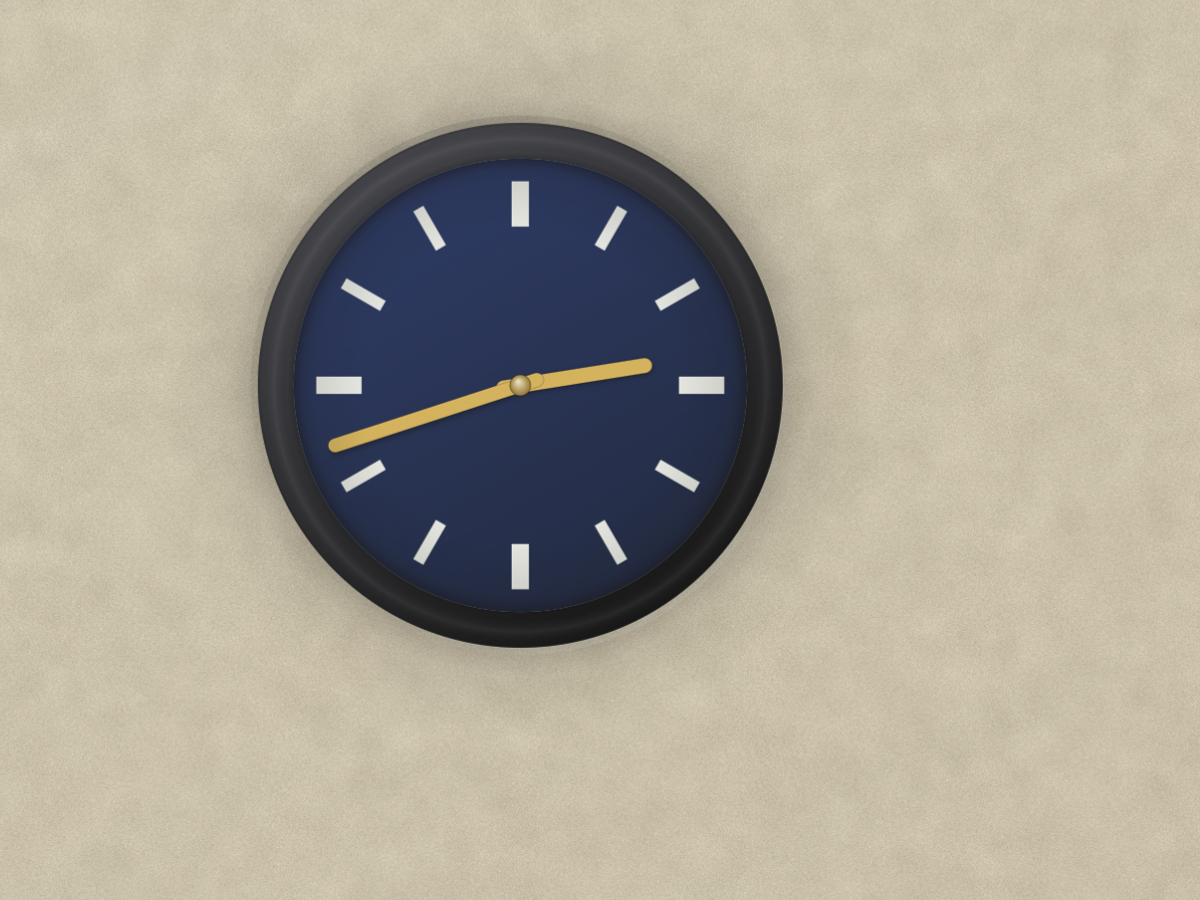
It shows {"hour": 2, "minute": 42}
